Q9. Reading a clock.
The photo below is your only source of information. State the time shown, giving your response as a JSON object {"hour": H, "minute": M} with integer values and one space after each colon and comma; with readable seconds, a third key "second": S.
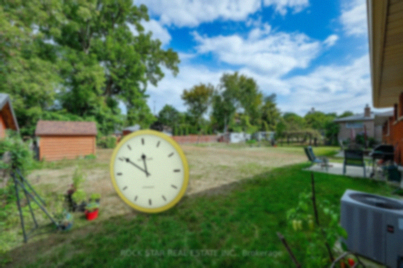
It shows {"hour": 11, "minute": 51}
